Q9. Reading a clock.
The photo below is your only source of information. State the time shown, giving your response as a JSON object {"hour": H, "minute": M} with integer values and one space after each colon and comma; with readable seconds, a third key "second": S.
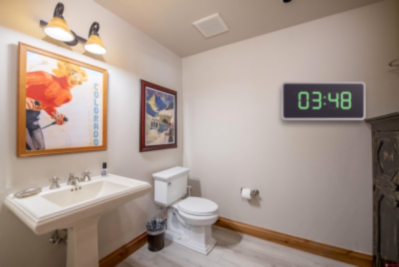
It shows {"hour": 3, "minute": 48}
